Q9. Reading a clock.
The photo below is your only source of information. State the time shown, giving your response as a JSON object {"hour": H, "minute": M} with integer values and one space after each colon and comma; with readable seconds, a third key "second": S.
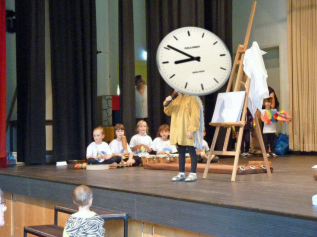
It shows {"hour": 8, "minute": 51}
